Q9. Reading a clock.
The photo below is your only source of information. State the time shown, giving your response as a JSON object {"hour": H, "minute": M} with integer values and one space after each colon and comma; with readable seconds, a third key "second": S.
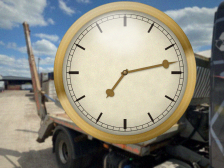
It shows {"hour": 7, "minute": 13}
